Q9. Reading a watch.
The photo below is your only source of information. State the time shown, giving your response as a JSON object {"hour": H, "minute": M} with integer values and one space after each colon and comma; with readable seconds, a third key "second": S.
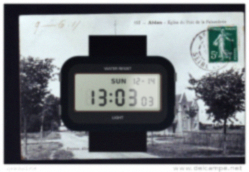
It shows {"hour": 13, "minute": 3}
